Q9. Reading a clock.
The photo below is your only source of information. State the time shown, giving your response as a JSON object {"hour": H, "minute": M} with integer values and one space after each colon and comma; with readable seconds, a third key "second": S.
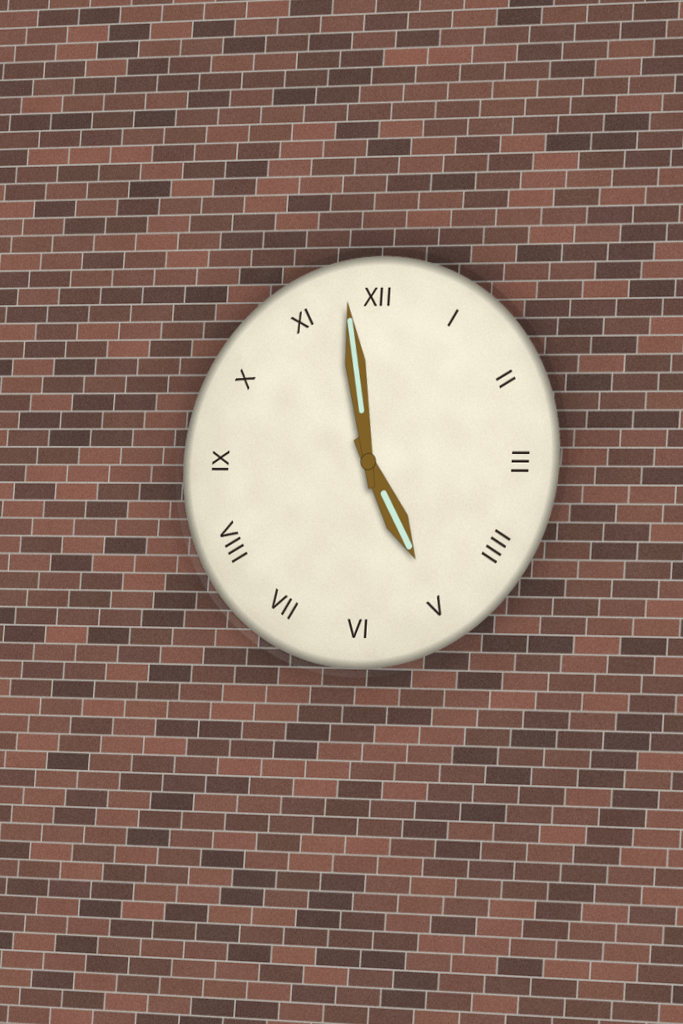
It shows {"hour": 4, "minute": 58}
